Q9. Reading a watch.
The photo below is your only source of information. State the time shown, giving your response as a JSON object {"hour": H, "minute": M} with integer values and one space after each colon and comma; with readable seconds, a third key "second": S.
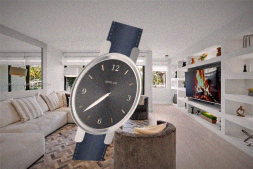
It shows {"hour": 7, "minute": 38}
